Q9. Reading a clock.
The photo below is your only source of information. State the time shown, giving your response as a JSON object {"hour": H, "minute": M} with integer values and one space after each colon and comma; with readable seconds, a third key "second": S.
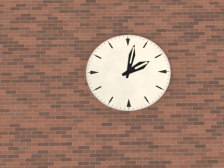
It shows {"hour": 2, "minute": 2}
